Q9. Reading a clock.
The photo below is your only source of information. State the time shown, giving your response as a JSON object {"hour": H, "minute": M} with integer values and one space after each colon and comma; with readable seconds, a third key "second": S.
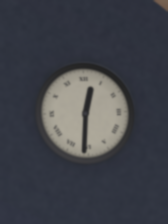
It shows {"hour": 12, "minute": 31}
